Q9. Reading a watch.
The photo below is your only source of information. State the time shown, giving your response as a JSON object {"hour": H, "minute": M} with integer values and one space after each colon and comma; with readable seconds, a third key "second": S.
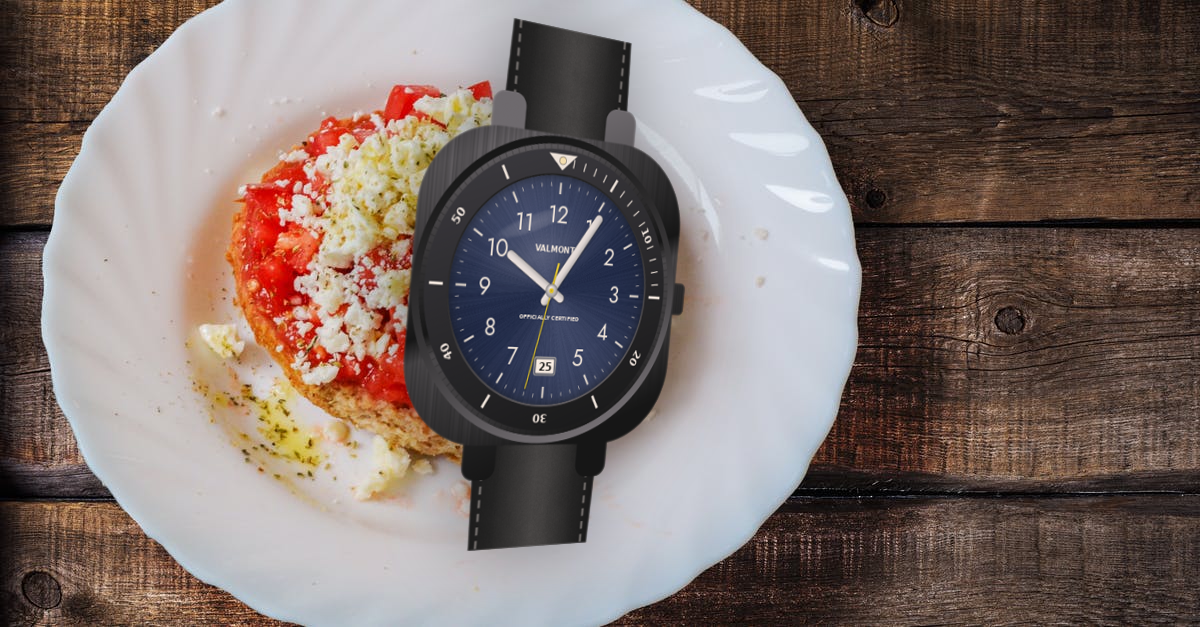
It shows {"hour": 10, "minute": 5, "second": 32}
